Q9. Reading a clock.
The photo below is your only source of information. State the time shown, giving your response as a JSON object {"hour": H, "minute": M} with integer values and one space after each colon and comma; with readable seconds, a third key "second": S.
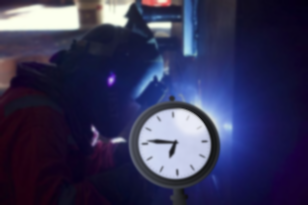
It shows {"hour": 6, "minute": 46}
